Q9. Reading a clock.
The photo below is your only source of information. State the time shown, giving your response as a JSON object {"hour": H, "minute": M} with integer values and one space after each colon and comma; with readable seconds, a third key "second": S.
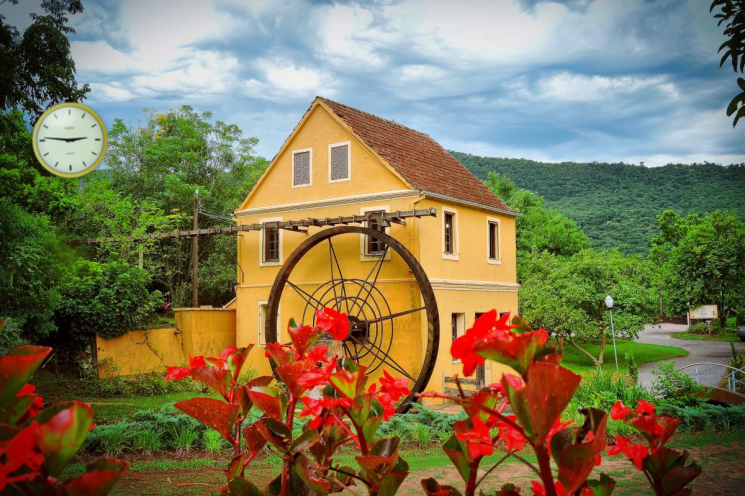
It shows {"hour": 2, "minute": 46}
